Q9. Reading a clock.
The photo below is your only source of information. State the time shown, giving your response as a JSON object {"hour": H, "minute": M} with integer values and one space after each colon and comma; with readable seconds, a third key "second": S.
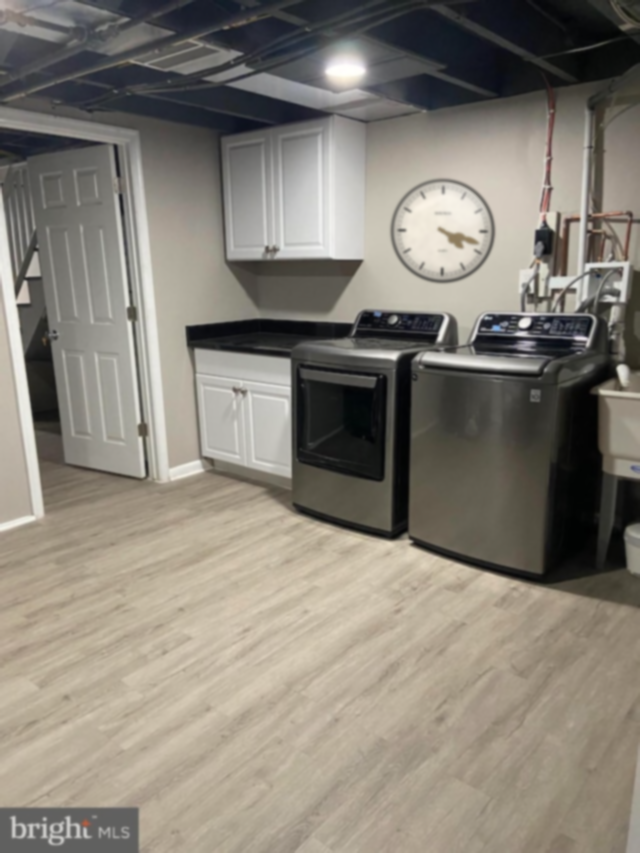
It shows {"hour": 4, "minute": 18}
